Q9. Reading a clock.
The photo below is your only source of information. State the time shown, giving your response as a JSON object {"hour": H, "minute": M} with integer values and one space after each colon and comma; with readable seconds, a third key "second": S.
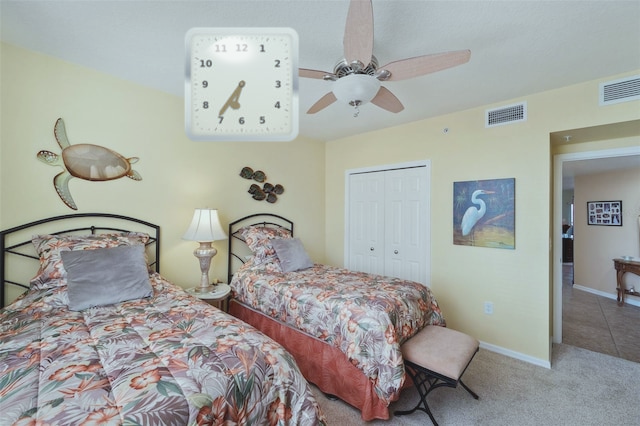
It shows {"hour": 6, "minute": 36}
